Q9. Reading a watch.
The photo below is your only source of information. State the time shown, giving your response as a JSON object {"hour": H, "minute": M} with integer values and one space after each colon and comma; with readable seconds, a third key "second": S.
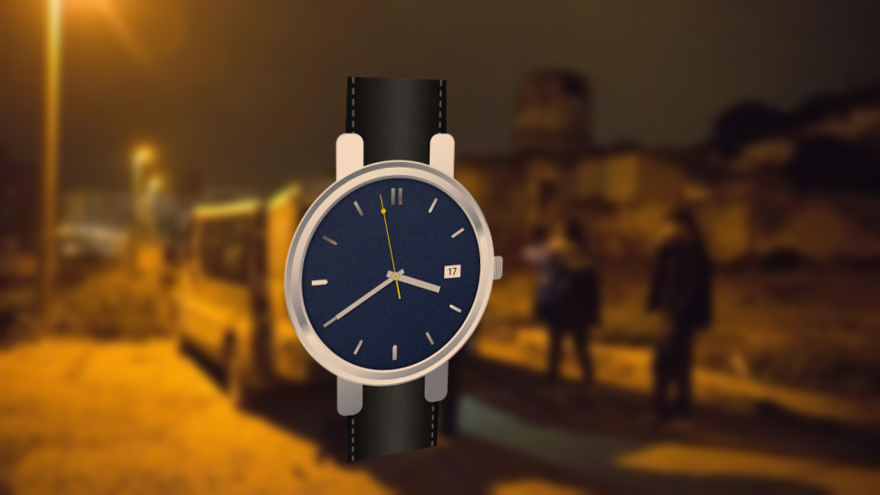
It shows {"hour": 3, "minute": 39, "second": 58}
